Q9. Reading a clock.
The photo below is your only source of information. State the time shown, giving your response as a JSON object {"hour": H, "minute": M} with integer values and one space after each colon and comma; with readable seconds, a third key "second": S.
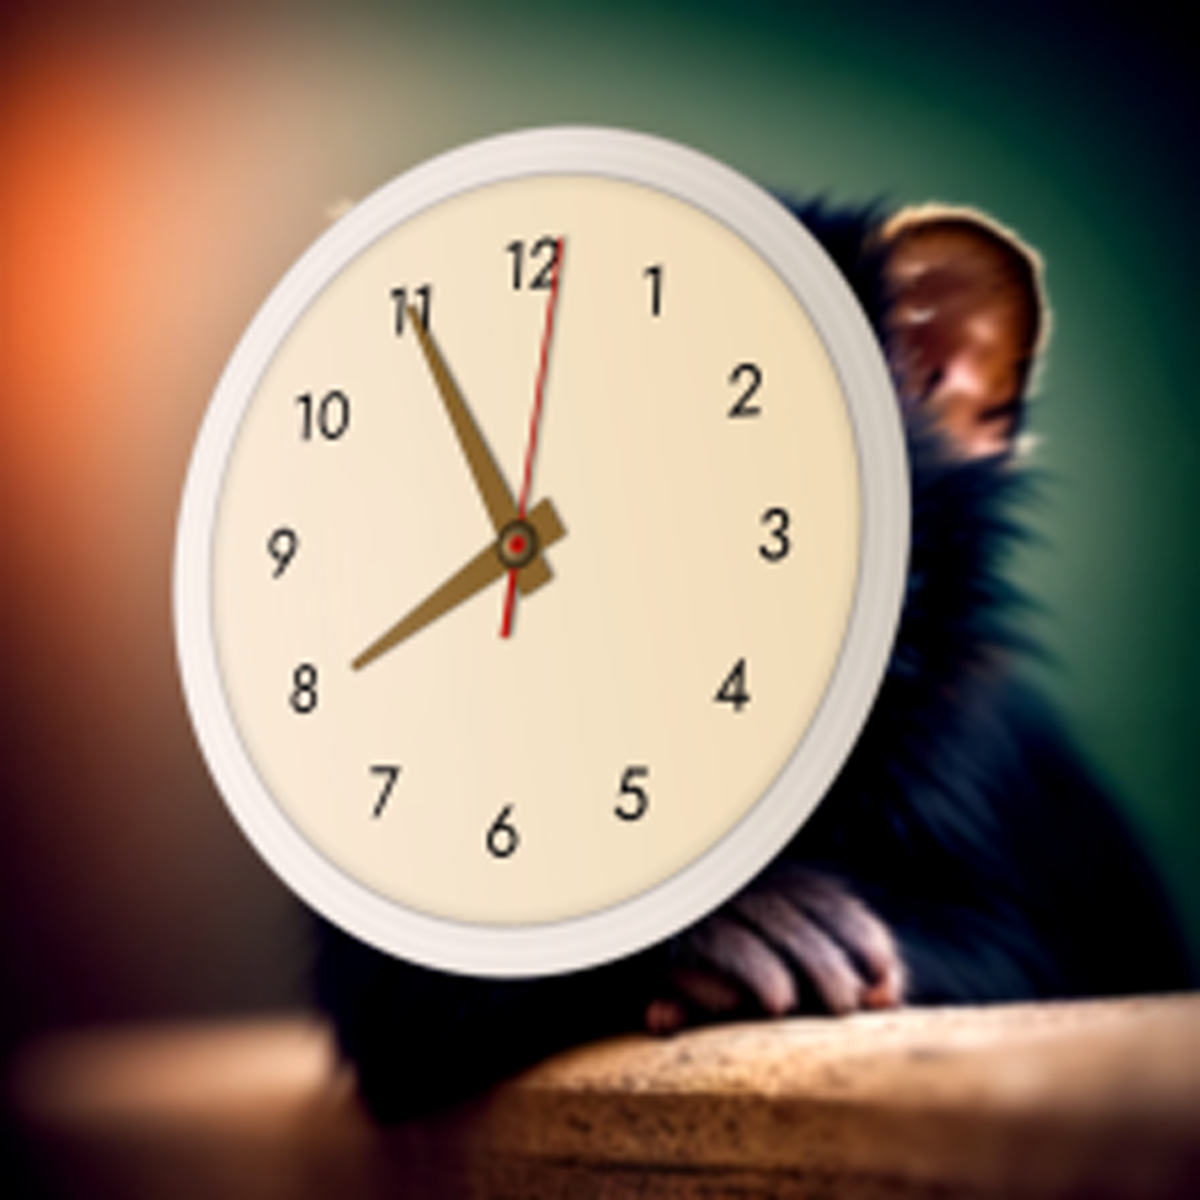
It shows {"hour": 7, "minute": 55, "second": 1}
